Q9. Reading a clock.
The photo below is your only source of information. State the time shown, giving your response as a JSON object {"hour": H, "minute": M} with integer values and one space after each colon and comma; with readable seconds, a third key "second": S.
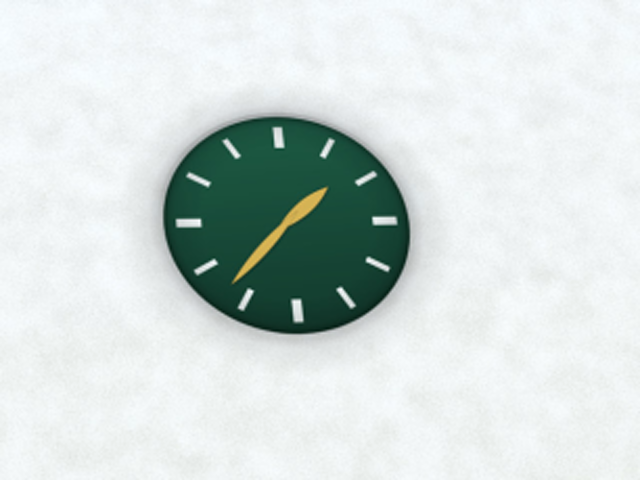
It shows {"hour": 1, "minute": 37}
